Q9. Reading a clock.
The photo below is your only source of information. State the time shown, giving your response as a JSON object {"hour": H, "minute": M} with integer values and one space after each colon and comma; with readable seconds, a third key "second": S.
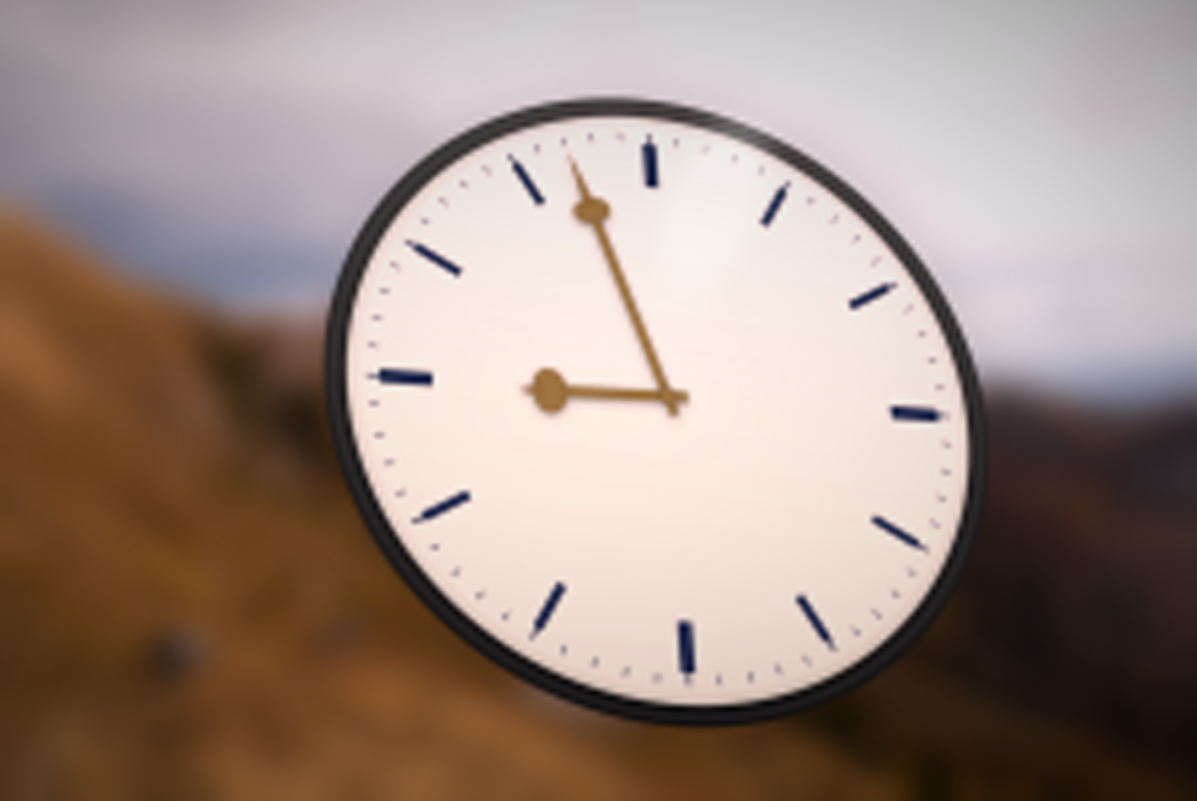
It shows {"hour": 8, "minute": 57}
